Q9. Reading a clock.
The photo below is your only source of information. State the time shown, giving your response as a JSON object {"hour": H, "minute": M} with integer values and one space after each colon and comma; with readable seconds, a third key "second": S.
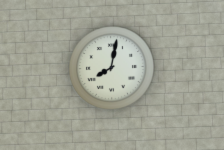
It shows {"hour": 8, "minute": 2}
